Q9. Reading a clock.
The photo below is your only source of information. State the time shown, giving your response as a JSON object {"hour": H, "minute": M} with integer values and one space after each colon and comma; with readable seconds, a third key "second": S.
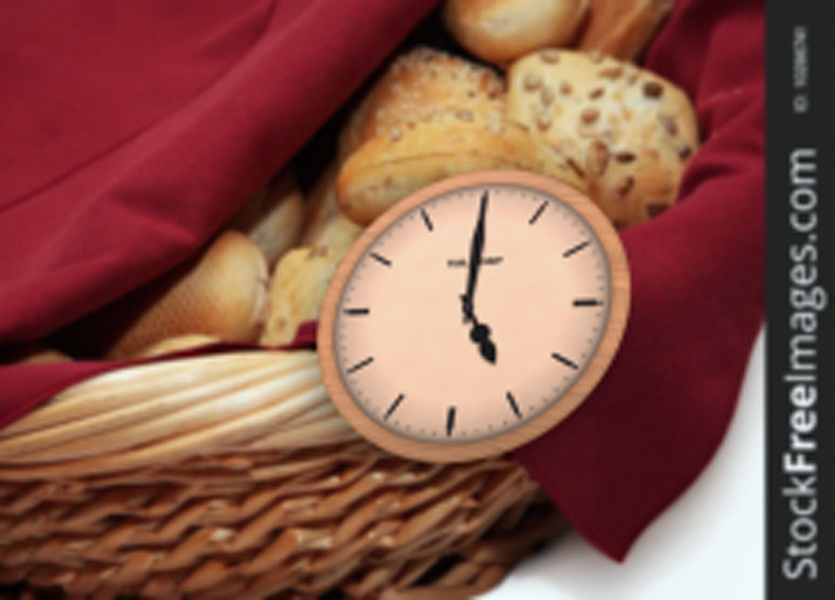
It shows {"hour": 5, "minute": 0}
